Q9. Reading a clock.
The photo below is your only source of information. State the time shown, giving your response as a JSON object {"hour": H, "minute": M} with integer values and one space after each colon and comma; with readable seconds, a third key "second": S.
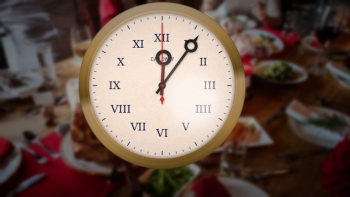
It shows {"hour": 12, "minute": 6, "second": 0}
